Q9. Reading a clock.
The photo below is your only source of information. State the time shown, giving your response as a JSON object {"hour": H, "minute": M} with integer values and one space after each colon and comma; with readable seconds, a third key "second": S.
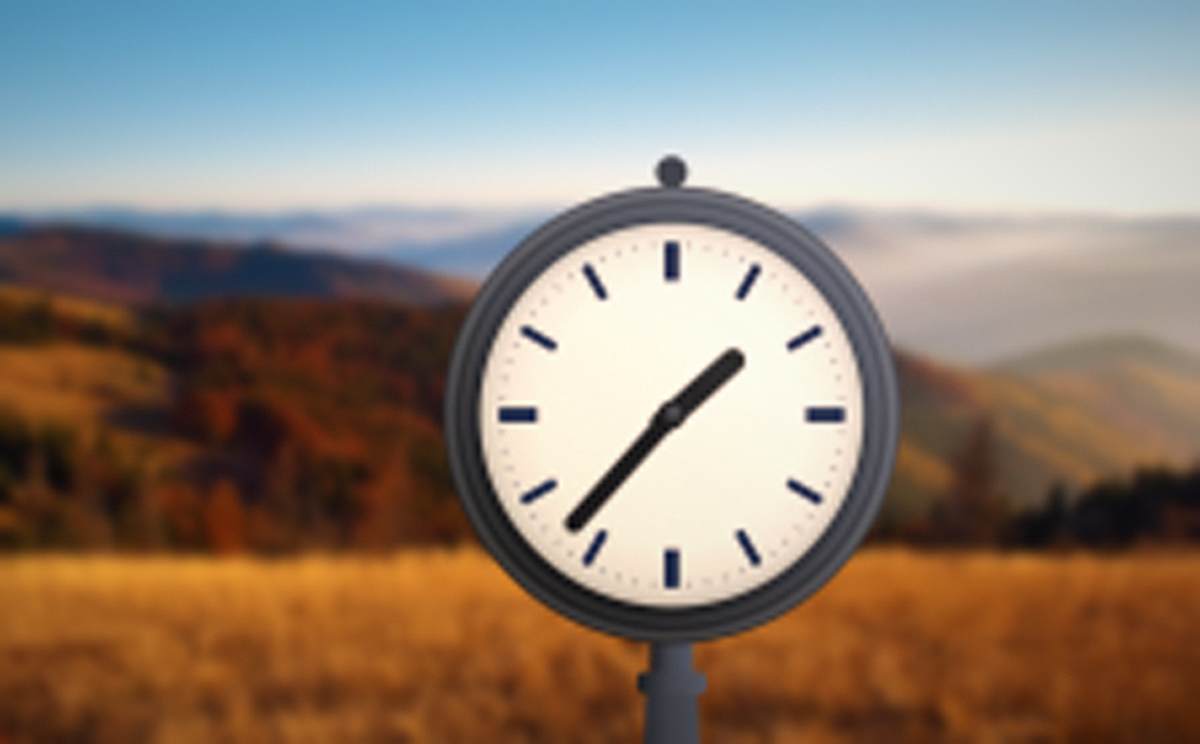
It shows {"hour": 1, "minute": 37}
